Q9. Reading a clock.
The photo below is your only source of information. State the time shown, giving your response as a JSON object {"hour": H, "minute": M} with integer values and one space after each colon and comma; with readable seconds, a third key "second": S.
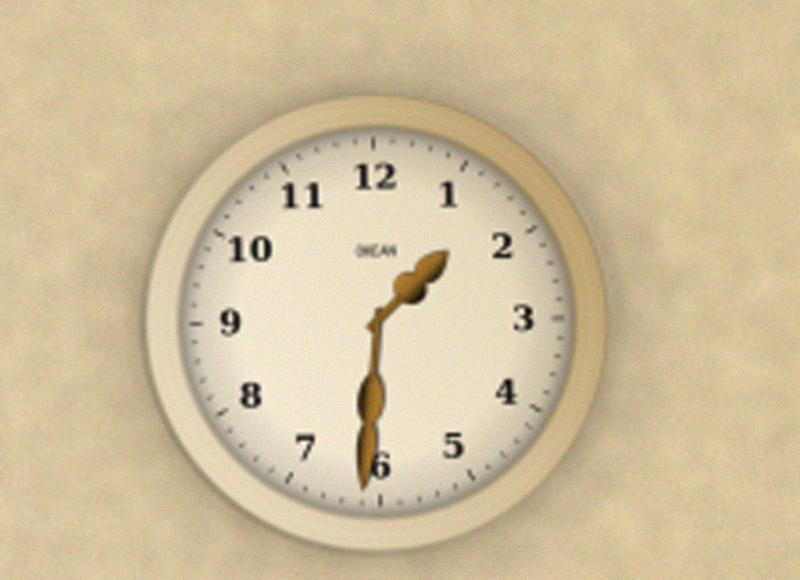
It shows {"hour": 1, "minute": 31}
